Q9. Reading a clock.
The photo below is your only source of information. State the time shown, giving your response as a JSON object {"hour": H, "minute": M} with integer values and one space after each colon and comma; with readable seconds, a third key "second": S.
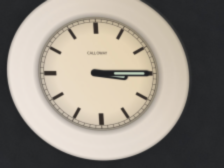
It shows {"hour": 3, "minute": 15}
